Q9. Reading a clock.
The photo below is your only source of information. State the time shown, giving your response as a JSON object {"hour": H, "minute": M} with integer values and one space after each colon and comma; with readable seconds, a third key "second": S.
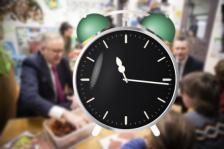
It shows {"hour": 11, "minute": 16}
